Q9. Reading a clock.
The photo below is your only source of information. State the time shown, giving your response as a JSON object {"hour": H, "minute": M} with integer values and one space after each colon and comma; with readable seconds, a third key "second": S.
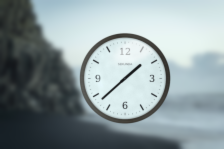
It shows {"hour": 1, "minute": 38}
